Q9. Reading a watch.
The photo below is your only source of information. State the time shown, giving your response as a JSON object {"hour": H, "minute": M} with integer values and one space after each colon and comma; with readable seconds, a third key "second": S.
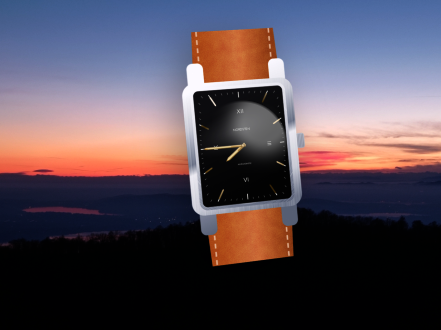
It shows {"hour": 7, "minute": 45}
